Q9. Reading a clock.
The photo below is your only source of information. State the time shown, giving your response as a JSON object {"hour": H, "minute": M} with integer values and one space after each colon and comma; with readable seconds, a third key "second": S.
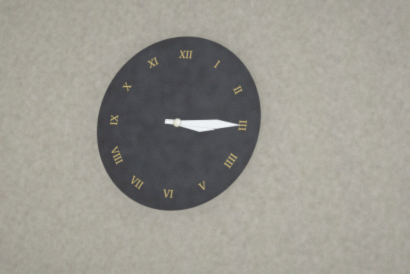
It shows {"hour": 3, "minute": 15}
